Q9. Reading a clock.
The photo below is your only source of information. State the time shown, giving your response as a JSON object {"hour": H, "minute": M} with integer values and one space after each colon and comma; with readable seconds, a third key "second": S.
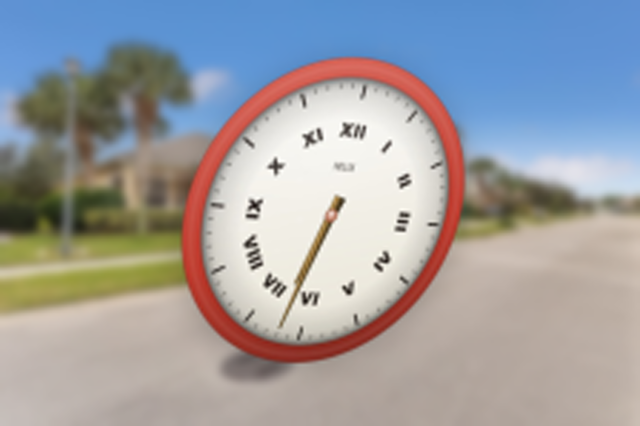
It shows {"hour": 6, "minute": 32}
